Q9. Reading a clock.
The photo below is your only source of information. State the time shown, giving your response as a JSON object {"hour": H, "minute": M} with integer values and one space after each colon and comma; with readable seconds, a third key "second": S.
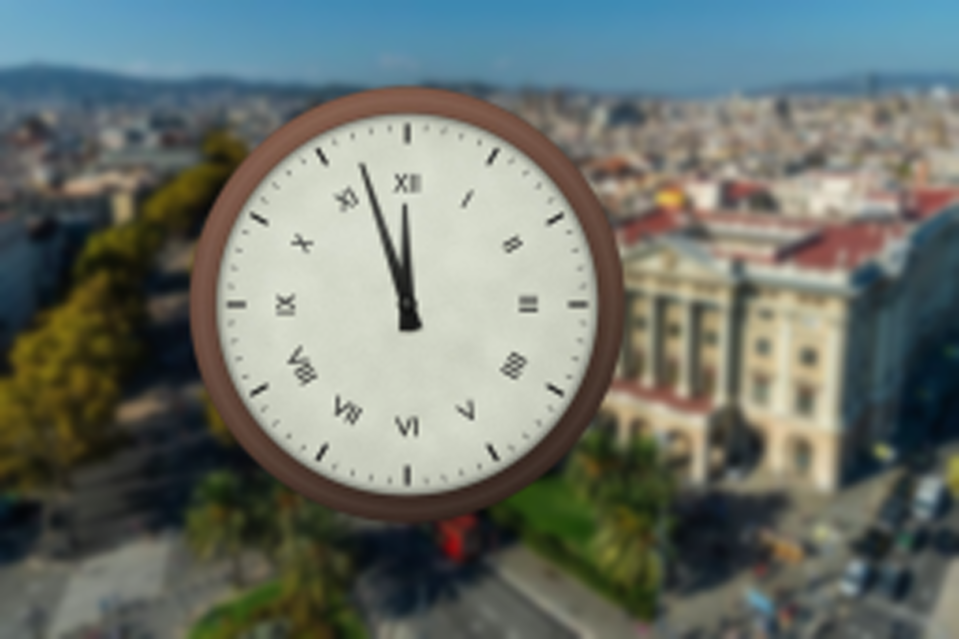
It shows {"hour": 11, "minute": 57}
